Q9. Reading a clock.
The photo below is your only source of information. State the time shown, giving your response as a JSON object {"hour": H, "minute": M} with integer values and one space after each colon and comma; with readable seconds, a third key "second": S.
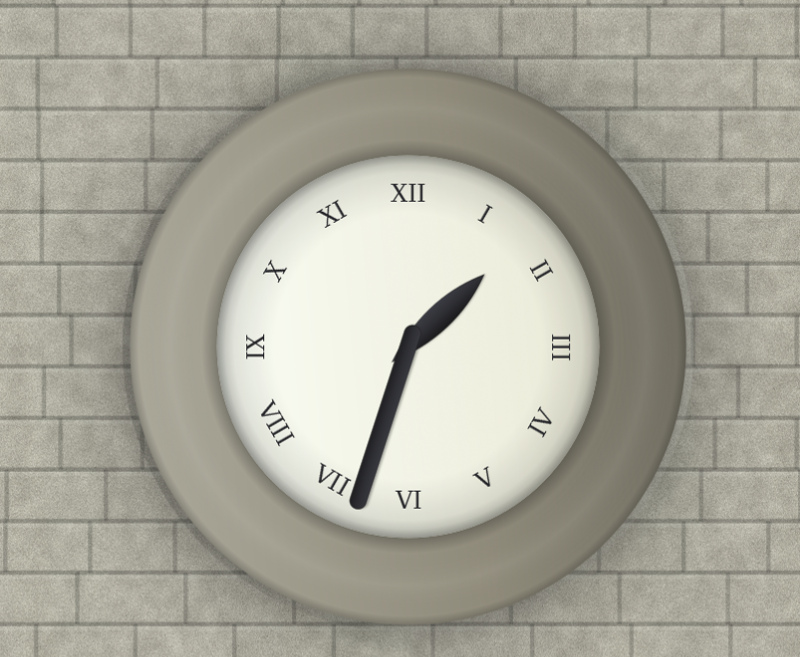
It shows {"hour": 1, "minute": 33}
